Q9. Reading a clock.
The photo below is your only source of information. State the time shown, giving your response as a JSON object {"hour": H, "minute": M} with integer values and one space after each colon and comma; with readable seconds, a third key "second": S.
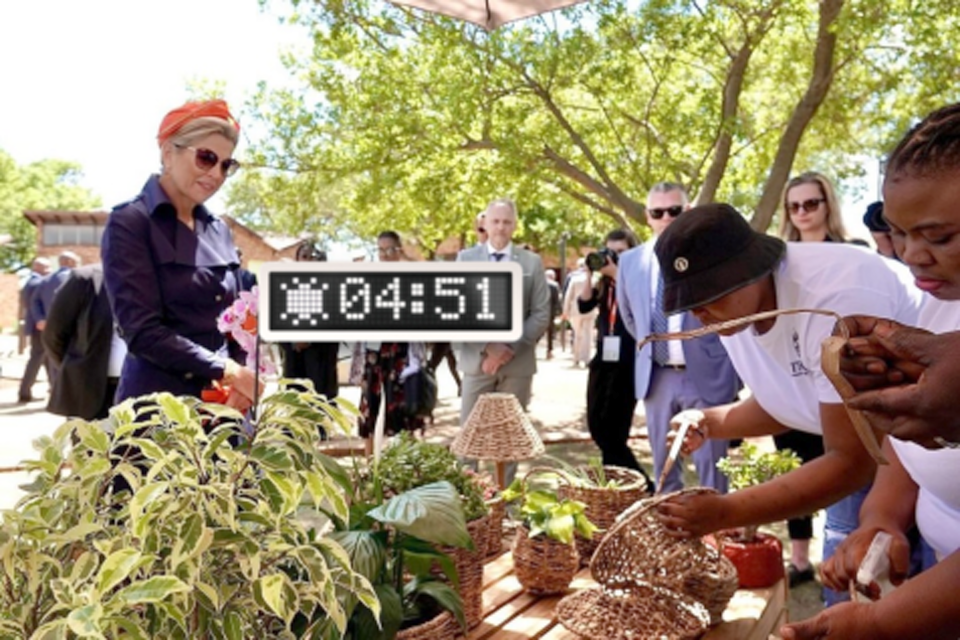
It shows {"hour": 4, "minute": 51}
